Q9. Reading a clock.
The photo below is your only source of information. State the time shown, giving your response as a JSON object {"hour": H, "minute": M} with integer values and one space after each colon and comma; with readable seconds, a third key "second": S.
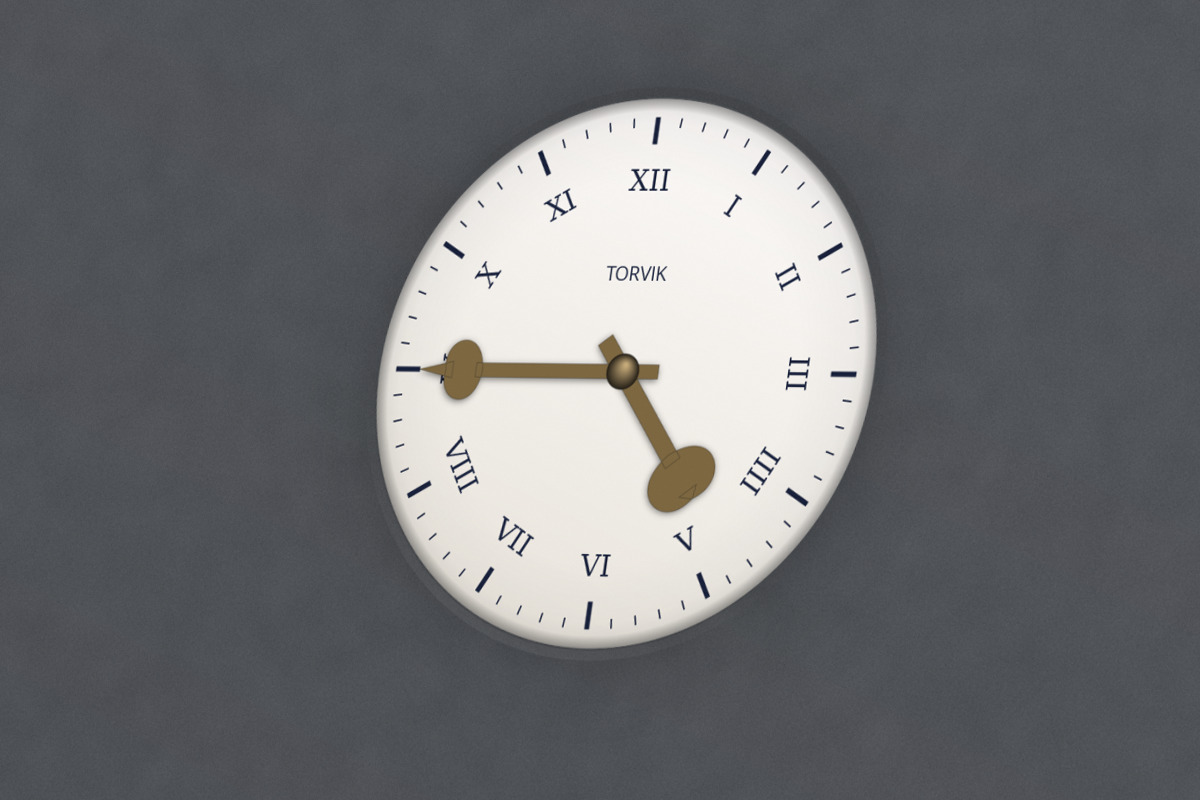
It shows {"hour": 4, "minute": 45}
